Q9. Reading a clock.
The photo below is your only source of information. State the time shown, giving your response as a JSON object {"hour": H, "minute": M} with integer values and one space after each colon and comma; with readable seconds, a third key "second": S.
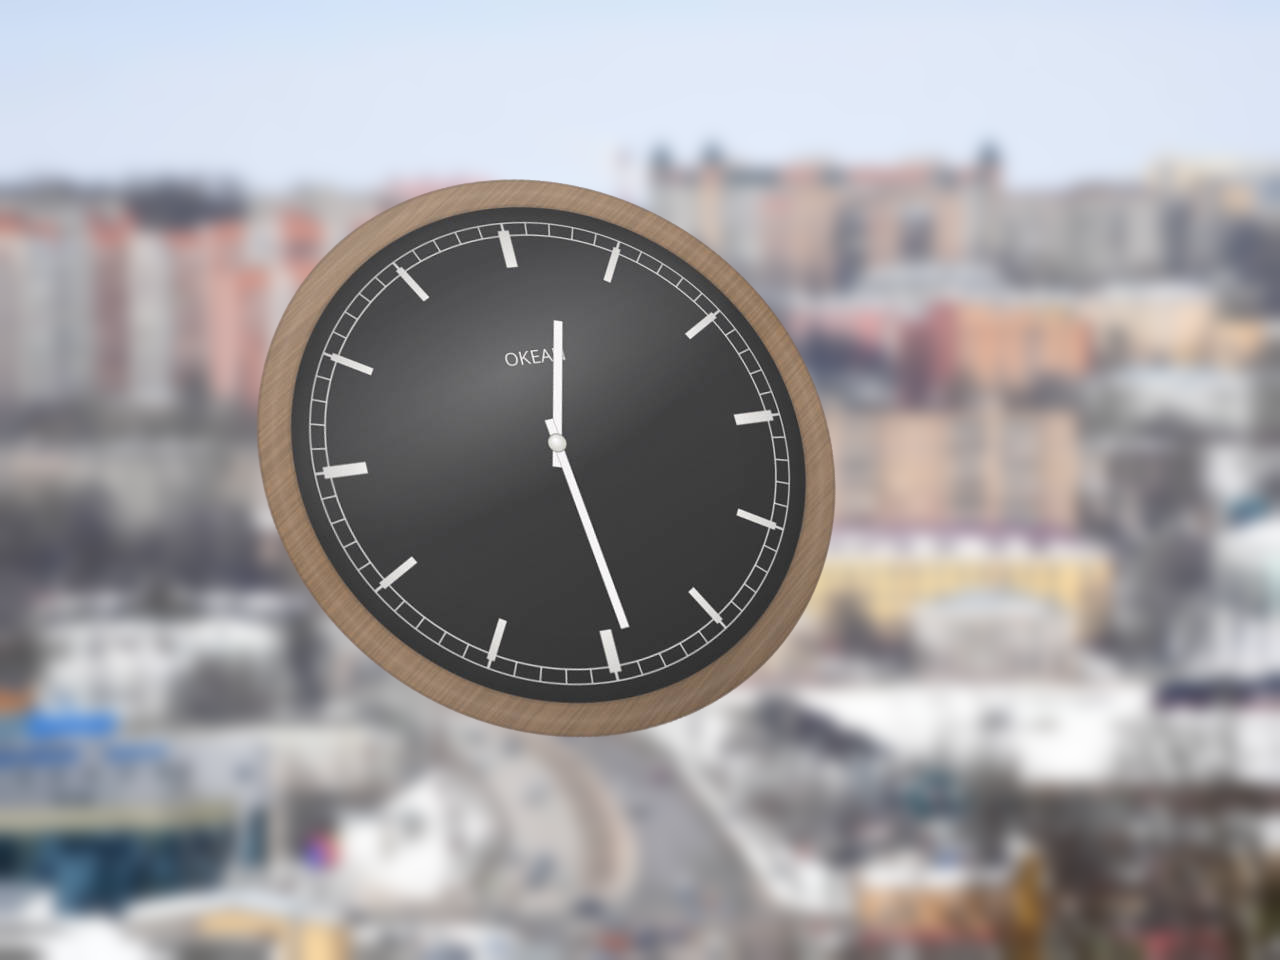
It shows {"hour": 12, "minute": 29}
